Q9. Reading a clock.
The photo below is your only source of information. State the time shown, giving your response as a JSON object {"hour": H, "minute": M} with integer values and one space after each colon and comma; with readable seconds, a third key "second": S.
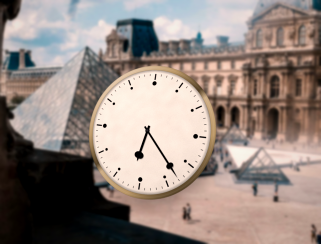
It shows {"hour": 6, "minute": 23}
